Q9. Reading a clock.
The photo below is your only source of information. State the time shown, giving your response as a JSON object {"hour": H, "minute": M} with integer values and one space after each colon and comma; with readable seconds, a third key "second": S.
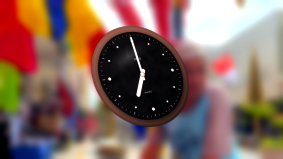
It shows {"hour": 7, "minute": 0}
